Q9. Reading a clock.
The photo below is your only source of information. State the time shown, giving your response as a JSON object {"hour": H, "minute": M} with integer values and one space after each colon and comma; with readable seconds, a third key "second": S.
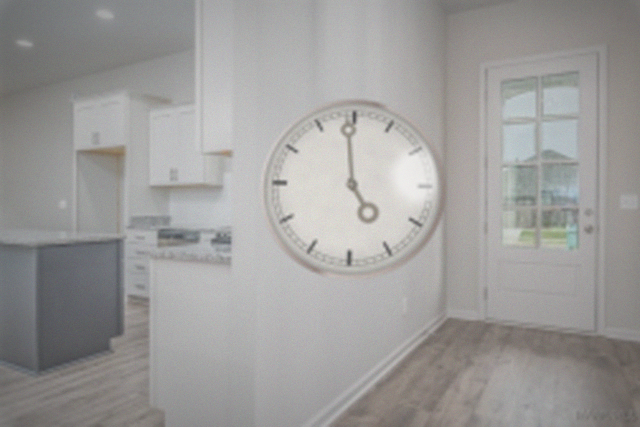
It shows {"hour": 4, "minute": 59}
